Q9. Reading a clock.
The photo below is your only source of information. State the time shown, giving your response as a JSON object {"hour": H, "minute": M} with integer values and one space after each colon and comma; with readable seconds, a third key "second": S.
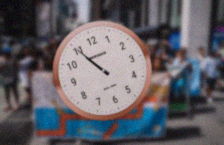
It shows {"hour": 10, "minute": 55}
